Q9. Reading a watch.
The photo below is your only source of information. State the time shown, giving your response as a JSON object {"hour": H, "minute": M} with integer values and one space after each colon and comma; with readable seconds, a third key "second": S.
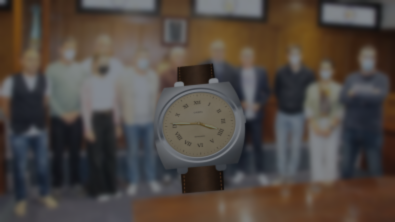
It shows {"hour": 3, "minute": 46}
